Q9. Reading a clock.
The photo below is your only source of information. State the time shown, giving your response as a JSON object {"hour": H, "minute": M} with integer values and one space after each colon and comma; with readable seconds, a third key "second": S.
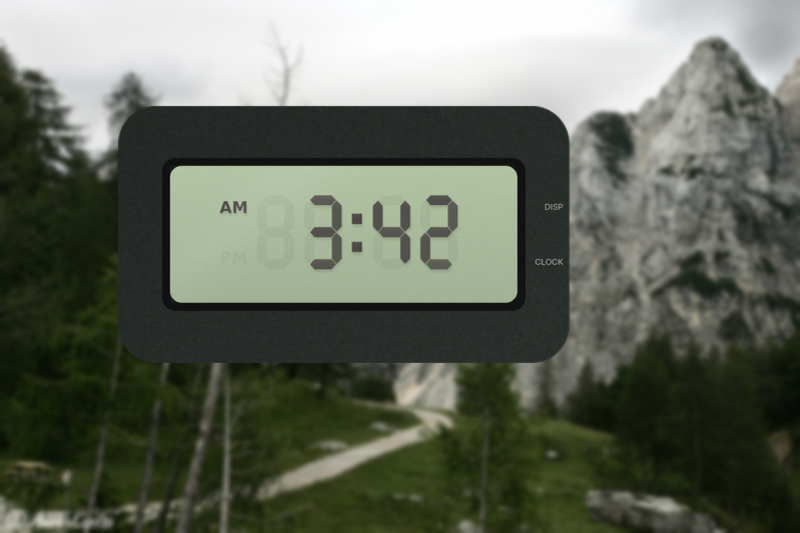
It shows {"hour": 3, "minute": 42}
